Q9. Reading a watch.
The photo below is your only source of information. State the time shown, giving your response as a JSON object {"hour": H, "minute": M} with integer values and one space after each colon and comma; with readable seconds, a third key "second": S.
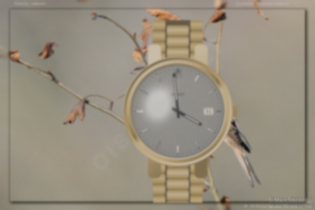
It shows {"hour": 3, "minute": 59}
